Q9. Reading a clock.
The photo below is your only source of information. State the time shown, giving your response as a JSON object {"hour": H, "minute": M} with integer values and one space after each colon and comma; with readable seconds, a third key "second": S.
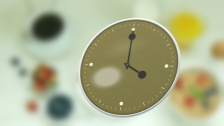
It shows {"hour": 4, "minute": 0}
